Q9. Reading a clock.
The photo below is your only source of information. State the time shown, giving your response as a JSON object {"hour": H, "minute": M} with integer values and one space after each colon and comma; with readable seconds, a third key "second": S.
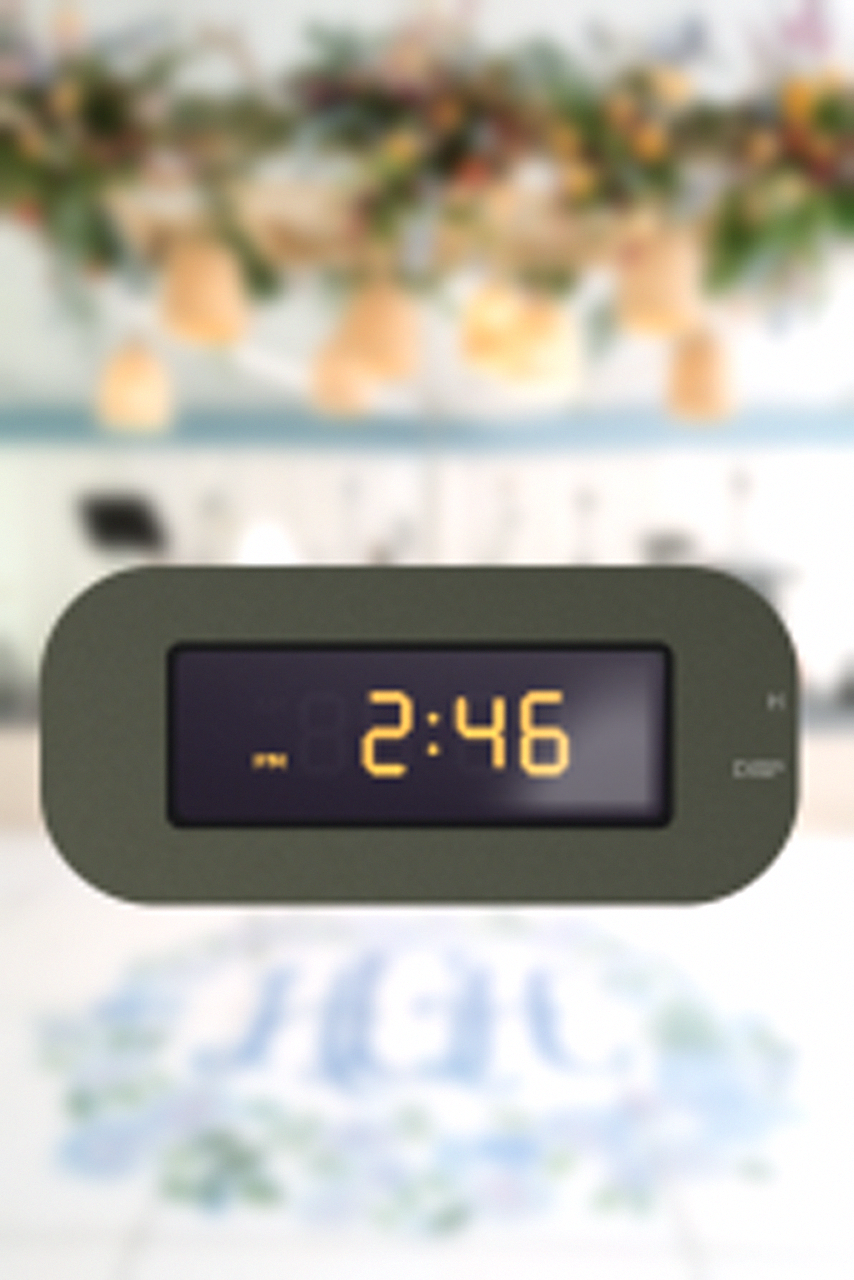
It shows {"hour": 2, "minute": 46}
